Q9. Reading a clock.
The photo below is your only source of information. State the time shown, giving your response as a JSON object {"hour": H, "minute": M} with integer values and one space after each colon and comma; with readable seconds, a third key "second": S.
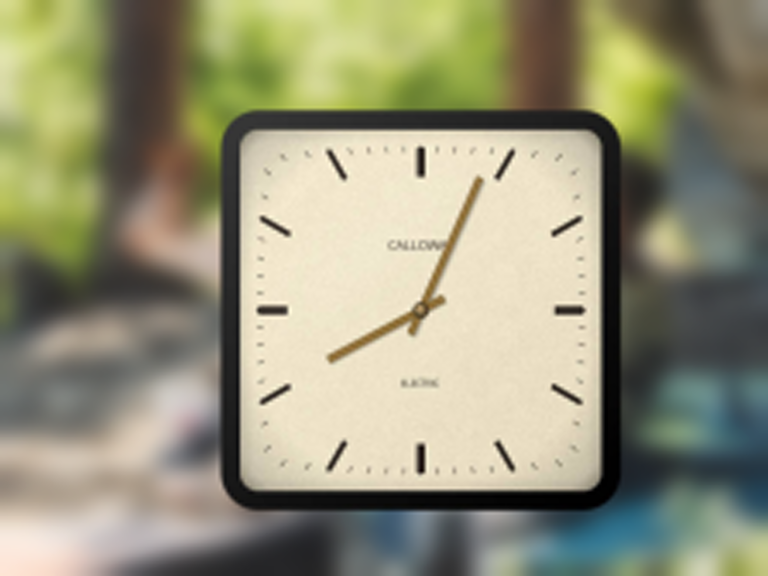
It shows {"hour": 8, "minute": 4}
